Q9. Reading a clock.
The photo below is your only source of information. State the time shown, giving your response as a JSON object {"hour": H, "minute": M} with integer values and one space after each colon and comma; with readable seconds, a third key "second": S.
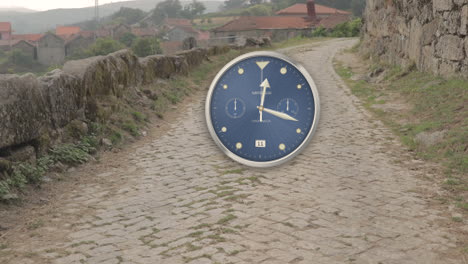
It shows {"hour": 12, "minute": 18}
